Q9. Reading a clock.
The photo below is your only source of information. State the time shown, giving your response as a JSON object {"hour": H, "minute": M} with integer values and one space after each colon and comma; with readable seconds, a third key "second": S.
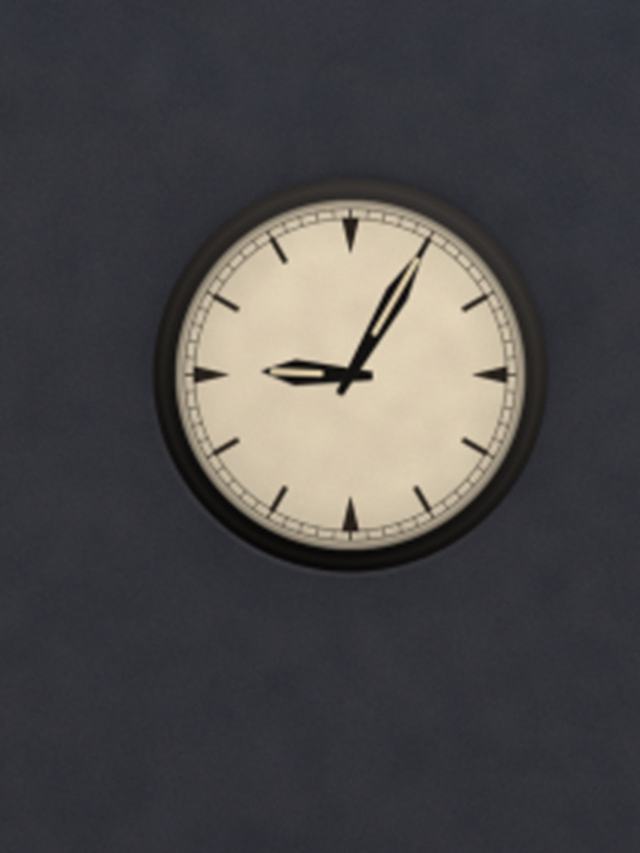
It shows {"hour": 9, "minute": 5}
